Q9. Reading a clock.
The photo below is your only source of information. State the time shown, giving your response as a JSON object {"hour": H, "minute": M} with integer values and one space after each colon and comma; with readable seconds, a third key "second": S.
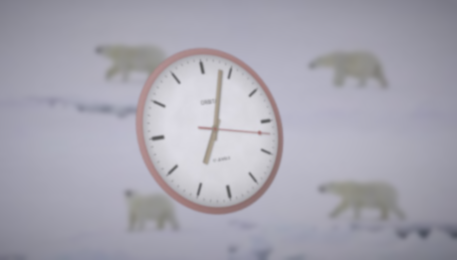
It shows {"hour": 7, "minute": 3, "second": 17}
